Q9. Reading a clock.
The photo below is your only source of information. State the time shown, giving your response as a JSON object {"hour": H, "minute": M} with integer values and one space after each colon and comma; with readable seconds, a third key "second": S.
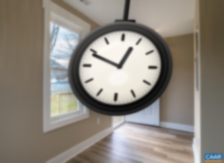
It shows {"hour": 12, "minute": 49}
